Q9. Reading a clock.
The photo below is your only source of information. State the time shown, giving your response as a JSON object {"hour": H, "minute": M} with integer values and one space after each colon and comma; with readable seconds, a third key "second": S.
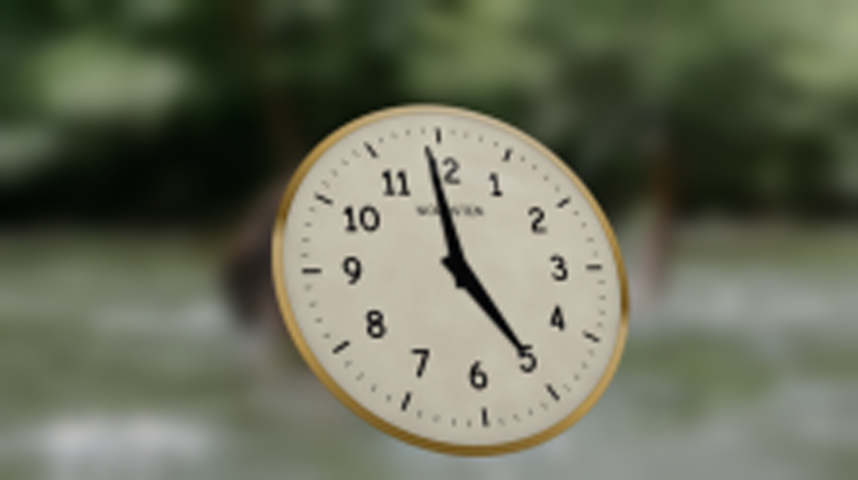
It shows {"hour": 4, "minute": 59}
